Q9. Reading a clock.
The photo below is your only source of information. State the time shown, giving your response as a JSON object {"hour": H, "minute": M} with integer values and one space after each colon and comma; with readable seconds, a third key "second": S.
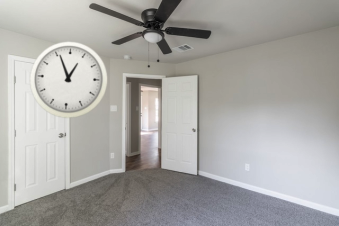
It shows {"hour": 12, "minute": 56}
